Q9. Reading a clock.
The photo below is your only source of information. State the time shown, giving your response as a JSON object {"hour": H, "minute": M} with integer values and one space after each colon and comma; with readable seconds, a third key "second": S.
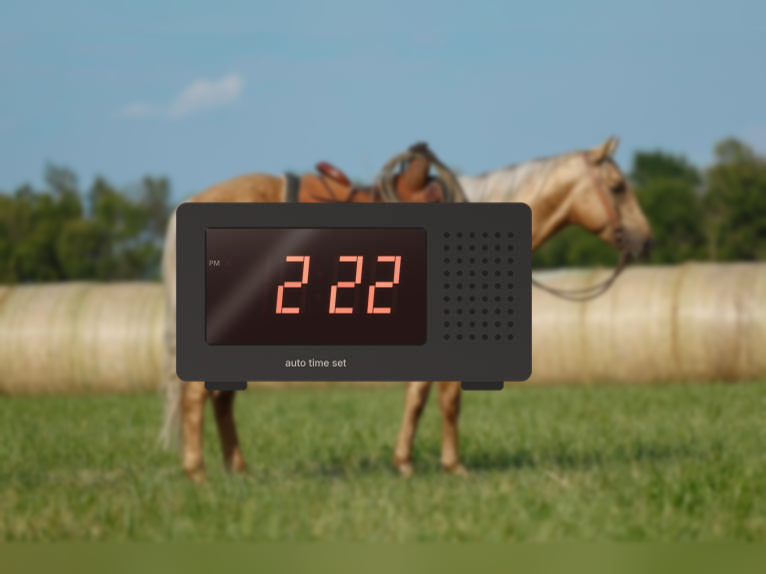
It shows {"hour": 2, "minute": 22}
